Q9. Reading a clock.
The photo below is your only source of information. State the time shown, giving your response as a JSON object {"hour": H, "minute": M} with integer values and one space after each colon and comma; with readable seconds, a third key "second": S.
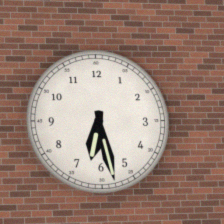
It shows {"hour": 6, "minute": 28}
